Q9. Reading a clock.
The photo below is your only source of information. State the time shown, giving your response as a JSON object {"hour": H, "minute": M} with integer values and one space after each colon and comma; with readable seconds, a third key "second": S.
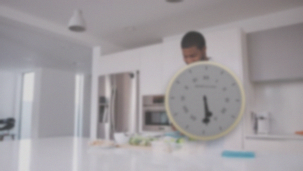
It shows {"hour": 5, "minute": 29}
